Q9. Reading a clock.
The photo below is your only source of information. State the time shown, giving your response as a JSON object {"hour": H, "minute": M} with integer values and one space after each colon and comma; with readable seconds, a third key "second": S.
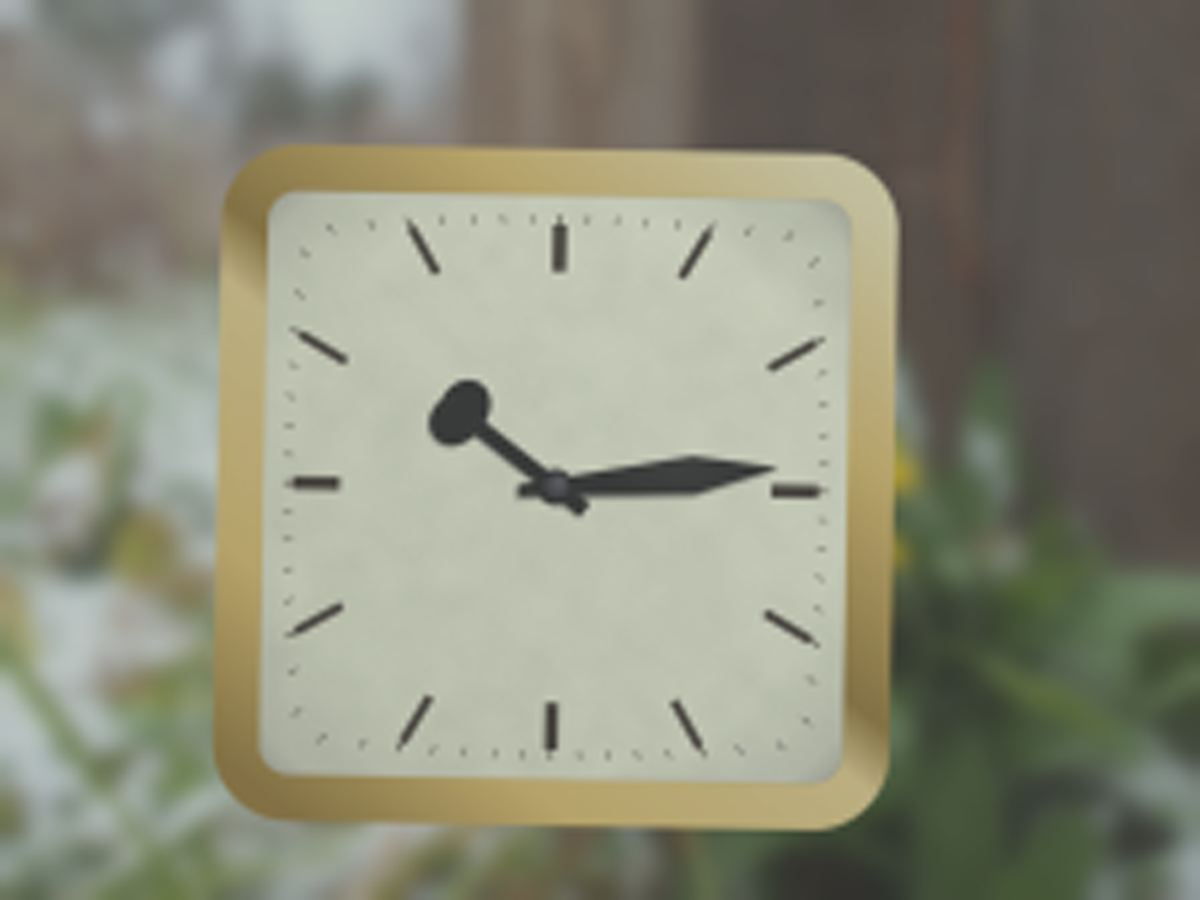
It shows {"hour": 10, "minute": 14}
